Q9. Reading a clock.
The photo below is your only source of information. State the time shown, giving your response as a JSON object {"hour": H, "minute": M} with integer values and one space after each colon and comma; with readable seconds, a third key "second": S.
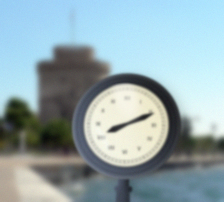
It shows {"hour": 8, "minute": 11}
